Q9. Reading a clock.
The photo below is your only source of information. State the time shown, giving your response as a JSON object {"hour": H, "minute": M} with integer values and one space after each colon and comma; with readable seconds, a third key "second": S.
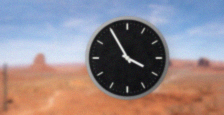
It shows {"hour": 3, "minute": 55}
